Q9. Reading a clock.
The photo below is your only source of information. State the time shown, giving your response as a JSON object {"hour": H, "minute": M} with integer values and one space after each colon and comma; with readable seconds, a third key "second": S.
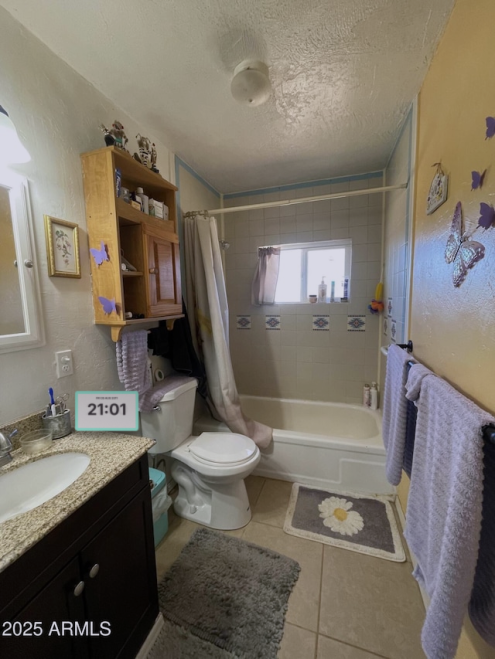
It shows {"hour": 21, "minute": 1}
